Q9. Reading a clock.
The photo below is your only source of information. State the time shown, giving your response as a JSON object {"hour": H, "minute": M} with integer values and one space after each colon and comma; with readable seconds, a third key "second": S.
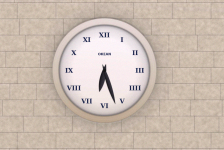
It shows {"hour": 6, "minute": 27}
